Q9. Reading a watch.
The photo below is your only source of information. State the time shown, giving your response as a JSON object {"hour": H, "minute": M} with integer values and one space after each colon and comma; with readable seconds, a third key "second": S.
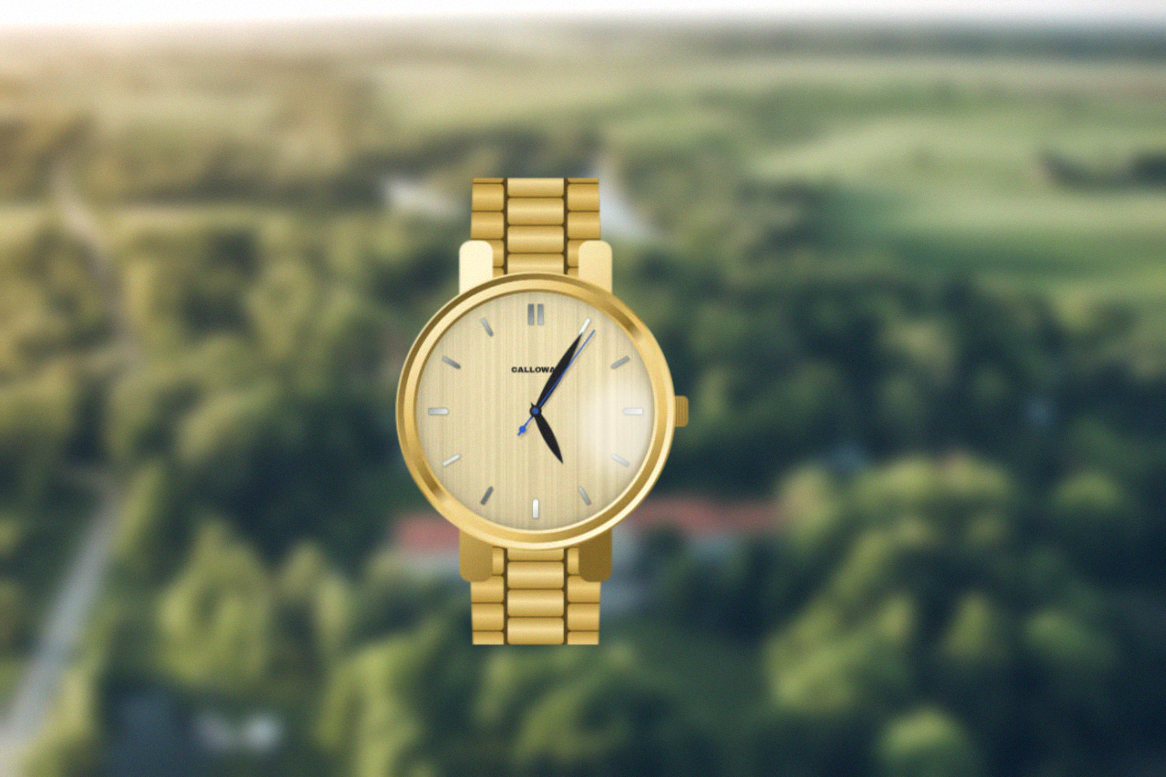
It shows {"hour": 5, "minute": 5, "second": 6}
